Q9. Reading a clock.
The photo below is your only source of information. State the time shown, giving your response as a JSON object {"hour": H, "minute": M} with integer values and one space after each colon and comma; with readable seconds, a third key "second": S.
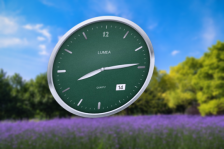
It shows {"hour": 8, "minute": 14}
